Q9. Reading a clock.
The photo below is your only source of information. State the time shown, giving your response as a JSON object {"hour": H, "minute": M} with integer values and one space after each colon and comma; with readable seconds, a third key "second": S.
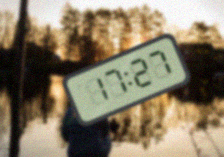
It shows {"hour": 17, "minute": 27}
